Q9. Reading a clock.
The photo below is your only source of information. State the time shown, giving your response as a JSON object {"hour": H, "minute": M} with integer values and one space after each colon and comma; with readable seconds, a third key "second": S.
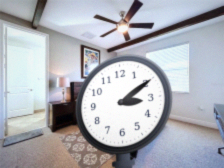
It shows {"hour": 3, "minute": 10}
